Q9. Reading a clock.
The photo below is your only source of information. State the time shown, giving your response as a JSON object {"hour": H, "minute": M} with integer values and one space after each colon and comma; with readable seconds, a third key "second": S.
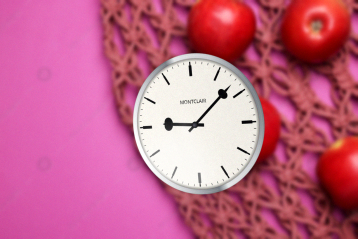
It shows {"hour": 9, "minute": 8}
